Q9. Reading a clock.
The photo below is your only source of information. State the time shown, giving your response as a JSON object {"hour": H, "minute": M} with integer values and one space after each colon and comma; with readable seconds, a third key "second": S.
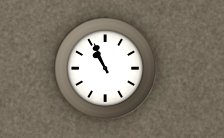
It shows {"hour": 10, "minute": 56}
